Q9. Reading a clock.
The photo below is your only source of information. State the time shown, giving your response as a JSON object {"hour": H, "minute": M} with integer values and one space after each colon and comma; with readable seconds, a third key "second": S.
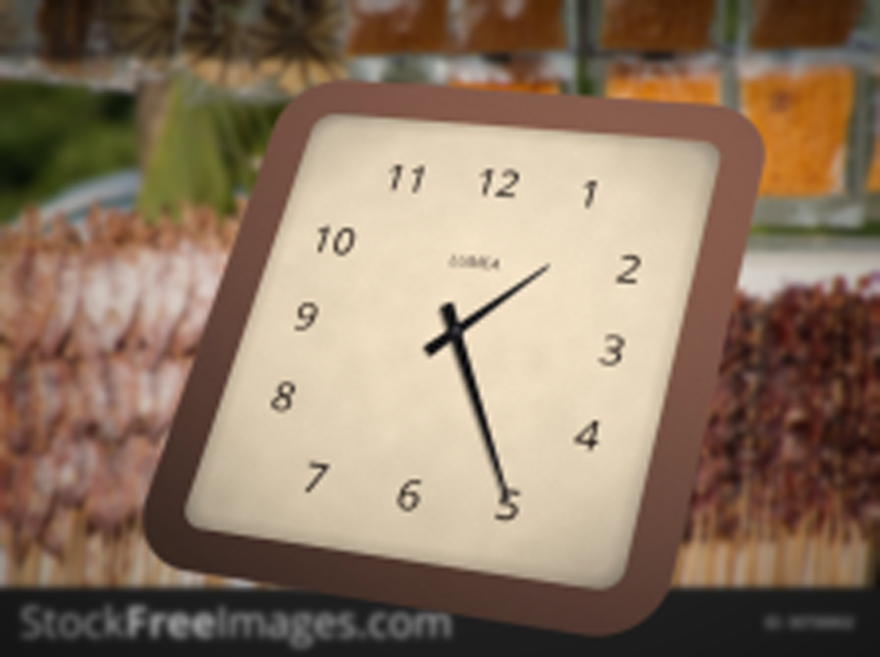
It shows {"hour": 1, "minute": 25}
